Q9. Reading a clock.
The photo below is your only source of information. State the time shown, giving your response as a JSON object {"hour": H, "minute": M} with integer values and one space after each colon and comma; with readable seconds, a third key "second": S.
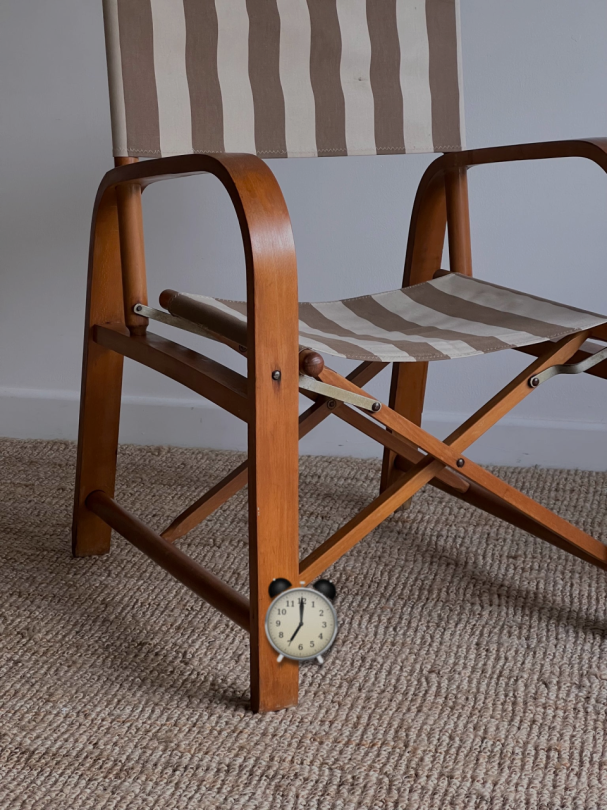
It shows {"hour": 7, "minute": 0}
